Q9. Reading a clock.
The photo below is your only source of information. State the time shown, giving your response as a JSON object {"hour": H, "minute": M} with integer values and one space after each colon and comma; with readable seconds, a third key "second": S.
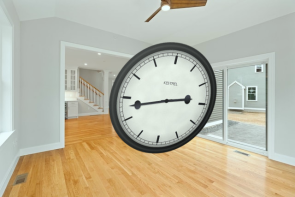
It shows {"hour": 2, "minute": 43}
